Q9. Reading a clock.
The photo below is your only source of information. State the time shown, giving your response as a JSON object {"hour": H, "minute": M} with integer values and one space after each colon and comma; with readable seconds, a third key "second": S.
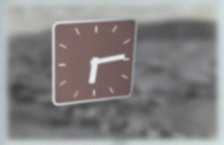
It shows {"hour": 6, "minute": 14}
